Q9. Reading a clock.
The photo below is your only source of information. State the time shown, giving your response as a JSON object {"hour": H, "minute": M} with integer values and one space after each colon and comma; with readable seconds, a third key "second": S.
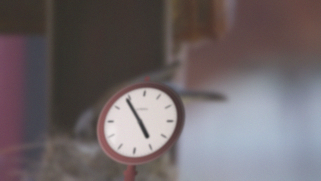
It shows {"hour": 4, "minute": 54}
